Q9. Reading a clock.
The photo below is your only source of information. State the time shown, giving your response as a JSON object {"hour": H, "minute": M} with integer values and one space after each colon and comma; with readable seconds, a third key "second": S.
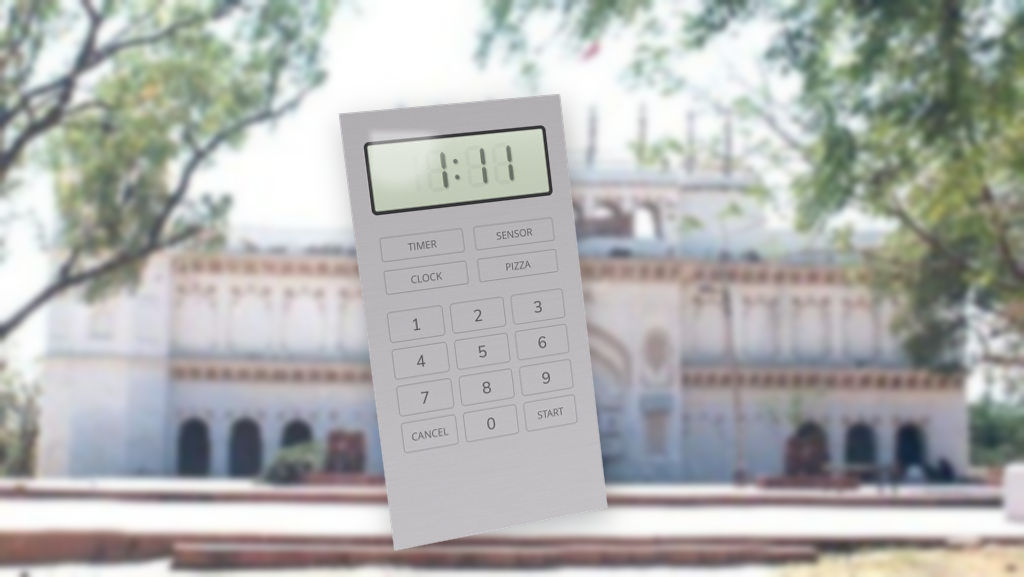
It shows {"hour": 1, "minute": 11}
